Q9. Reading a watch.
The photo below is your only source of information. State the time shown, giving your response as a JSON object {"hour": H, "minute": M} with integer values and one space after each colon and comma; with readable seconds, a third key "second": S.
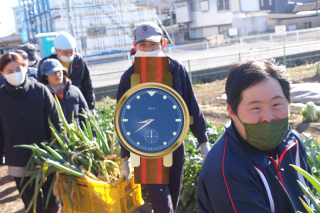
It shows {"hour": 8, "minute": 39}
